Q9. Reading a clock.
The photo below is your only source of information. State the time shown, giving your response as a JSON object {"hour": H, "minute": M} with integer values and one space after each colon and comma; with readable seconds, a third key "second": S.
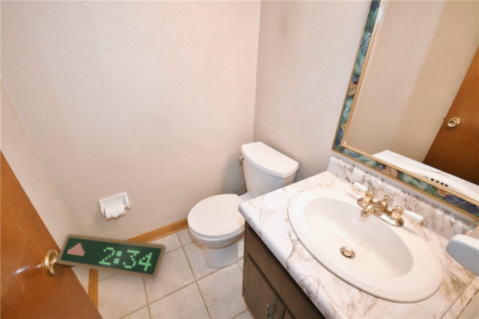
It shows {"hour": 2, "minute": 34}
